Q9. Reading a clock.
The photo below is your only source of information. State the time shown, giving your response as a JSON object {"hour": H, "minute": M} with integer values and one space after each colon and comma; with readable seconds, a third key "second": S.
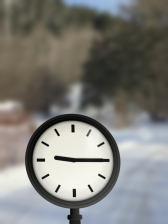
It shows {"hour": 9, "minute": 15}
